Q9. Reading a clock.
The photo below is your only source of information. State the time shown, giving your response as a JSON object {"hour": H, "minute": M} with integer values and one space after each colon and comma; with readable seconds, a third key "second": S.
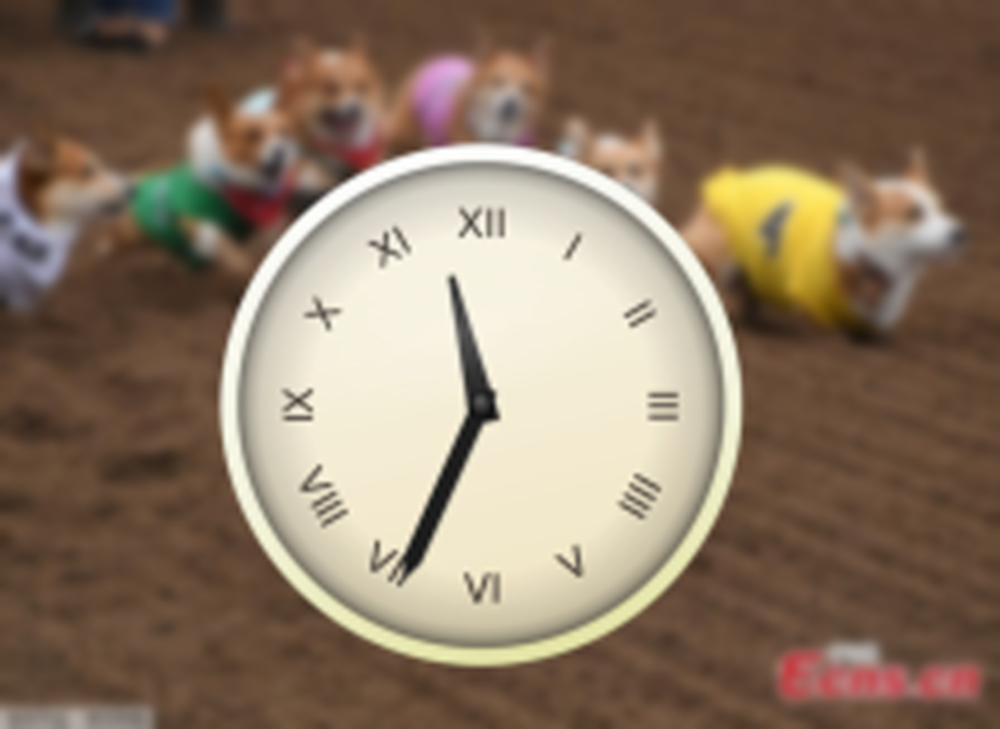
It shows {"hour": 11, "minute": 34}
